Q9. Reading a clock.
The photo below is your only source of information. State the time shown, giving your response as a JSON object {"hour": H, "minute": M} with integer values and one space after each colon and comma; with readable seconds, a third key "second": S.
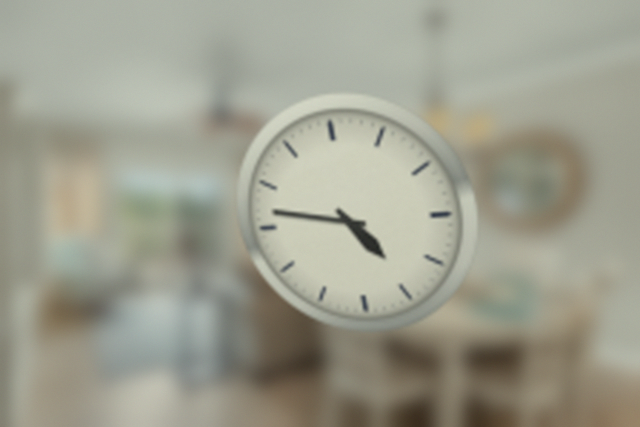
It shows {"hour": 4, "minute": 47}
